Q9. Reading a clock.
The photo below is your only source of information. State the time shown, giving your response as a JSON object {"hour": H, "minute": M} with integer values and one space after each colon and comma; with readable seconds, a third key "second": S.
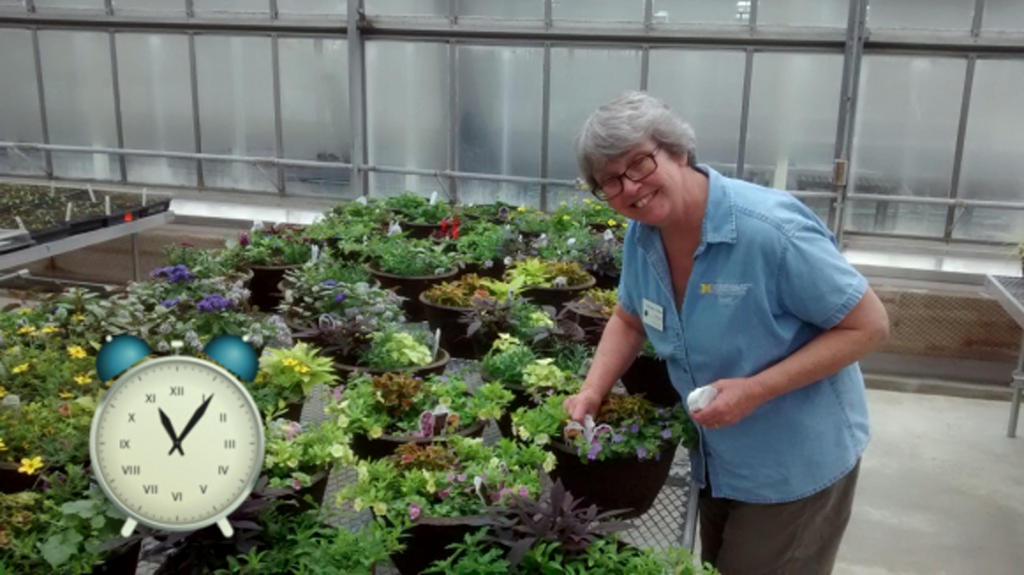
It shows {"hour": 11, "minute": 6}
